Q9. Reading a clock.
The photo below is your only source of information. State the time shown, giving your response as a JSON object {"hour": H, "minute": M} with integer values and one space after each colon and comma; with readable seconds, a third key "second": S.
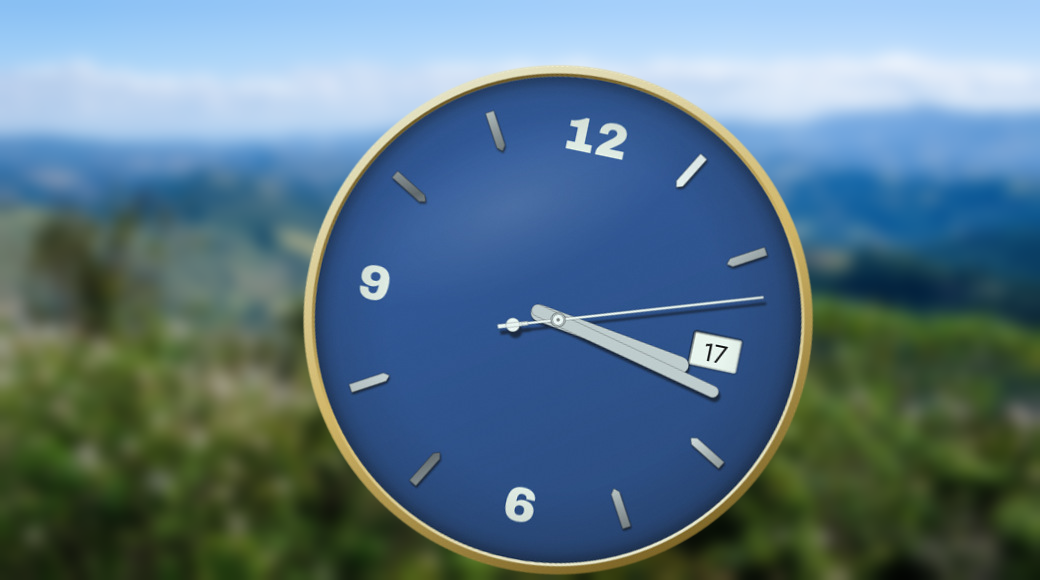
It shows {"hour": 3, "minute": 17, "second": 12}
